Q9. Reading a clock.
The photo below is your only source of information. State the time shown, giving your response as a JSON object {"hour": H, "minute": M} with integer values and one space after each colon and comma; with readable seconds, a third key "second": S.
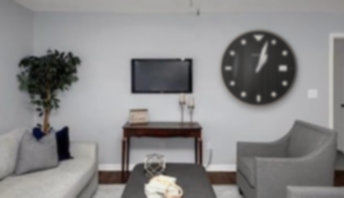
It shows {"hour": 1, "minute": 3}
